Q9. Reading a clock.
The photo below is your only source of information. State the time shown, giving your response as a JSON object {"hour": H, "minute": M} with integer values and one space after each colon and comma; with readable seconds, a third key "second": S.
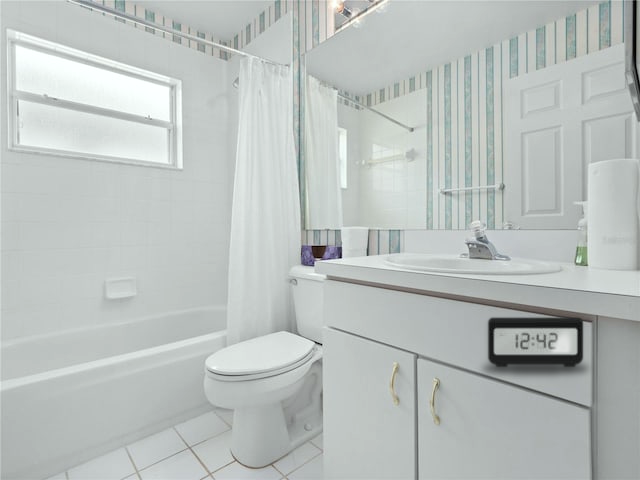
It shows {"hour": 12, "minute": 42}
